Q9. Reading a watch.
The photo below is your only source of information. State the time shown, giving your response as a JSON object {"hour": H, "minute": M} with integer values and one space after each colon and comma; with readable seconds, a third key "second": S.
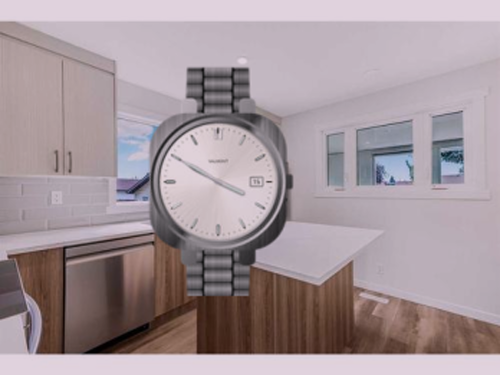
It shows {"hour": 3, "minute": 50}
